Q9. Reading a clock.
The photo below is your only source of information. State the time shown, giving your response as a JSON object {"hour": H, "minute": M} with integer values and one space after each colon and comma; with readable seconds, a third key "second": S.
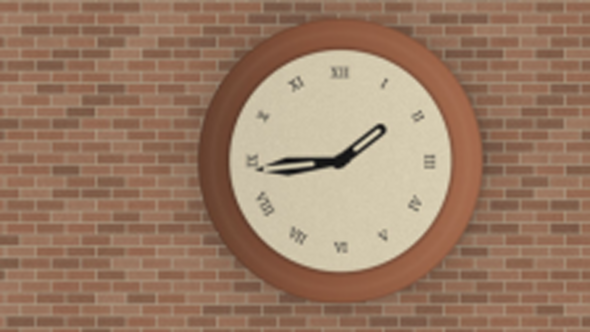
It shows {"hour": 1, "minute": 44}
